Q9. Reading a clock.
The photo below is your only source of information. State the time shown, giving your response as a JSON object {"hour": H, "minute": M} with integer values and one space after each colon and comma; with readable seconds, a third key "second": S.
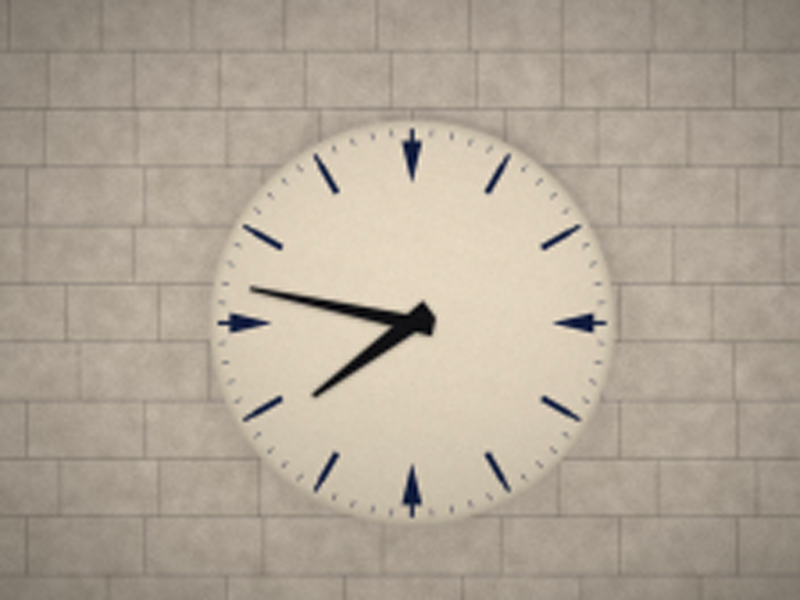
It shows {"hour": 7, "minute": 47}
